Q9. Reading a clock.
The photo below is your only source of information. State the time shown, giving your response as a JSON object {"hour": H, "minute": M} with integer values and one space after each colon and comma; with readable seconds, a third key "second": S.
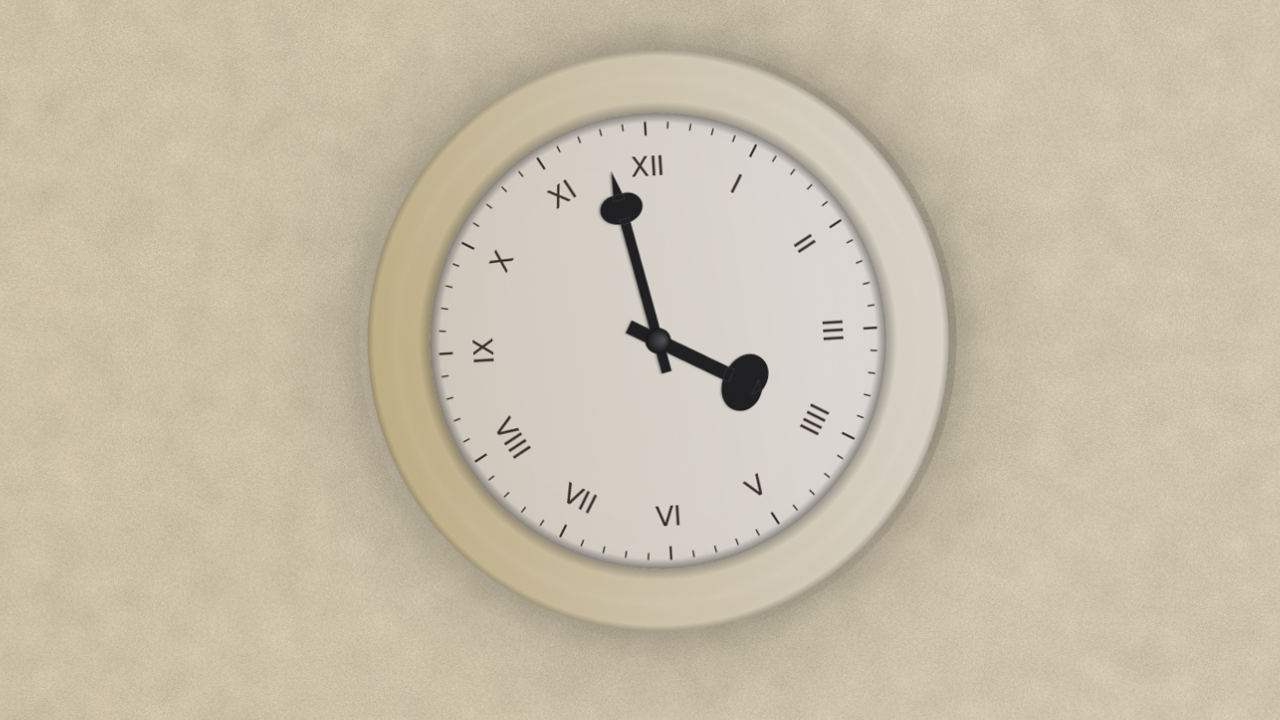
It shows {"hour": 3, "minute": 58}
